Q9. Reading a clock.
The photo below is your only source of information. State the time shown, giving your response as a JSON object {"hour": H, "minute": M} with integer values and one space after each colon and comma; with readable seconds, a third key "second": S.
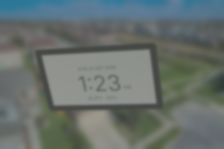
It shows {"hour": 1, "minute": 23}
